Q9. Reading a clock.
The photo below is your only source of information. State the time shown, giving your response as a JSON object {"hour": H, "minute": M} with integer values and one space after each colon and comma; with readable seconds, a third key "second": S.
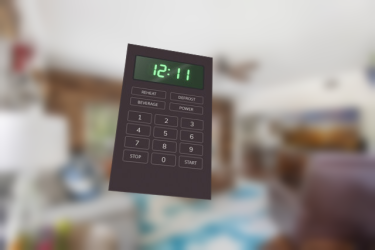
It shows {"hour": 12, "minute": 11}
